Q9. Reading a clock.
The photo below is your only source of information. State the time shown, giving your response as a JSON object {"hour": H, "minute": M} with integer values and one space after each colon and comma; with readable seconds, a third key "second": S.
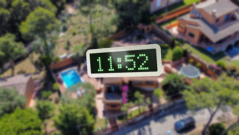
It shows {"hour": 11, "minute": 52}
